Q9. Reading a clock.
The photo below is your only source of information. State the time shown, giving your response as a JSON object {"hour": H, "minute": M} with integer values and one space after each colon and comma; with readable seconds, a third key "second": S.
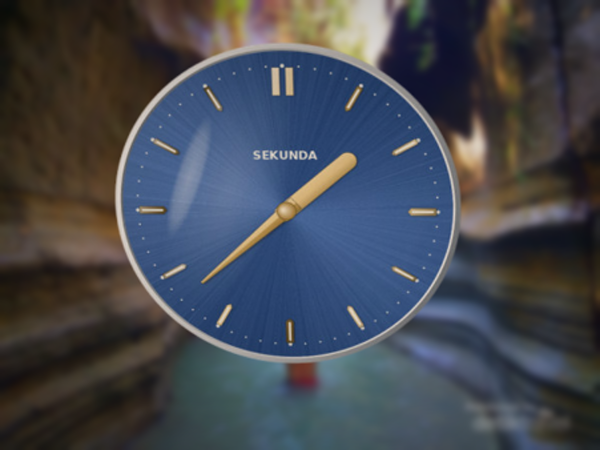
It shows {"hour": 1, "minute": 38}
